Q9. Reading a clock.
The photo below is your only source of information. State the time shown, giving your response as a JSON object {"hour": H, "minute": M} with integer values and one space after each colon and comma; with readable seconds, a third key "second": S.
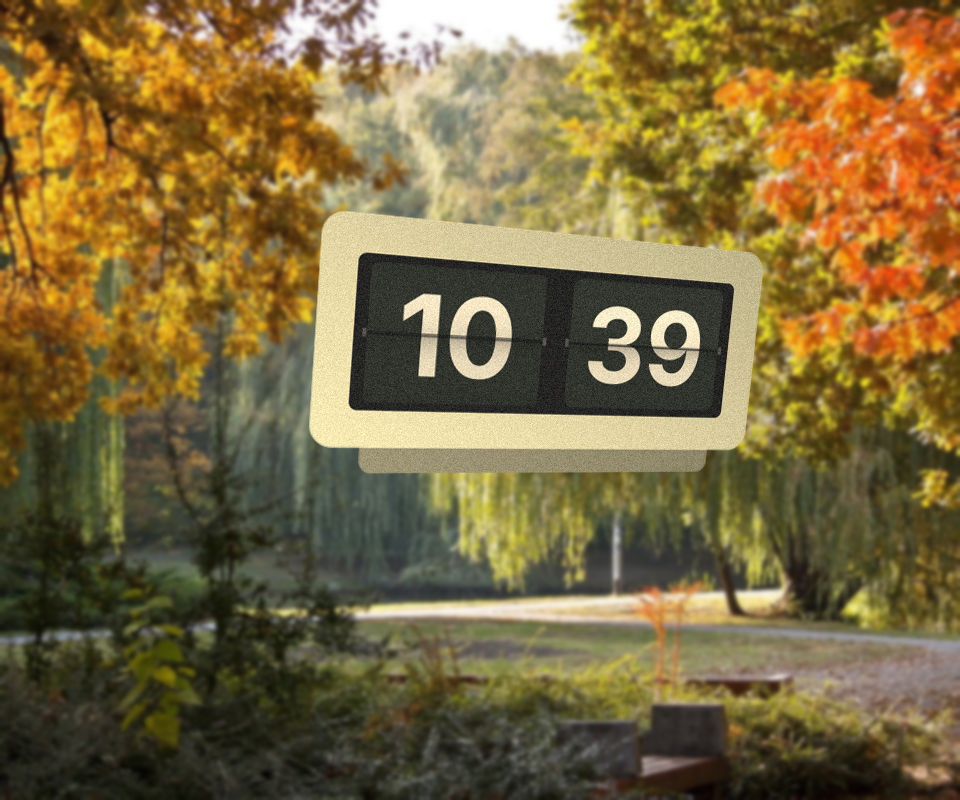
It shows {"hour": 10, "minute": 39}
